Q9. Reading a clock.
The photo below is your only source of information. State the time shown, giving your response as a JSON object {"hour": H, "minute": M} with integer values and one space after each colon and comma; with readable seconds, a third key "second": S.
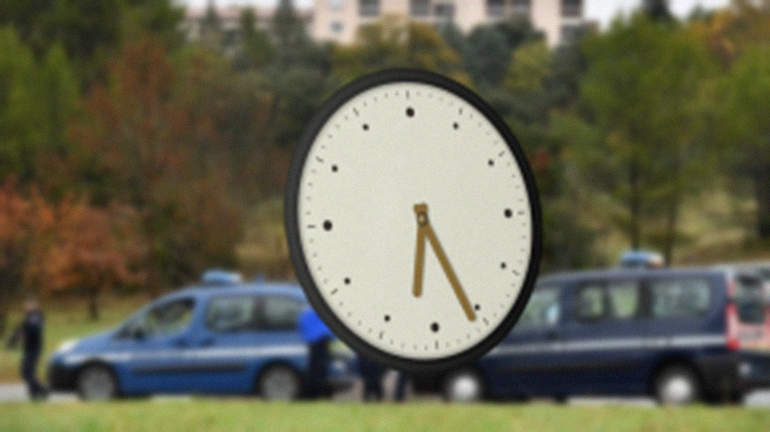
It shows {"hour": 6, "minute": 26}
